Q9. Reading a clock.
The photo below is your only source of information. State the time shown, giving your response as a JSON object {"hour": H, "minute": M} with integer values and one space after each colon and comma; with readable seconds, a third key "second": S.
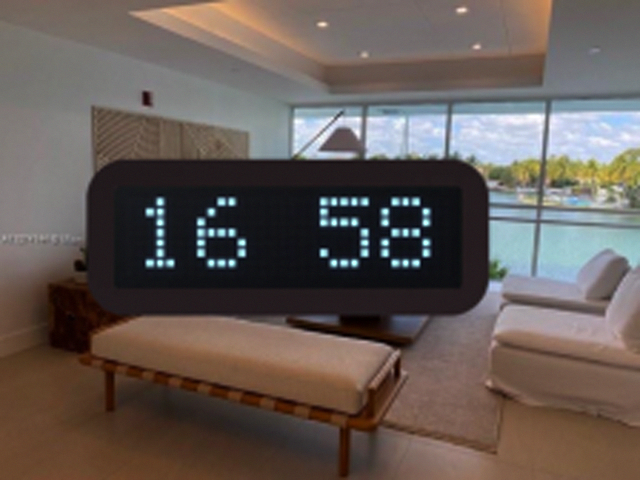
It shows {"hour": 16, "minute": 58}
